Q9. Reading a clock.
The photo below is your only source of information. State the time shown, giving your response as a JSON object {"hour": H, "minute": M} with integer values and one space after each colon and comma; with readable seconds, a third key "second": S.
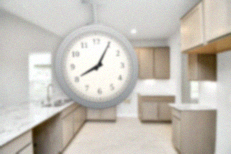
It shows {"hour": 8, "minute": 5}
